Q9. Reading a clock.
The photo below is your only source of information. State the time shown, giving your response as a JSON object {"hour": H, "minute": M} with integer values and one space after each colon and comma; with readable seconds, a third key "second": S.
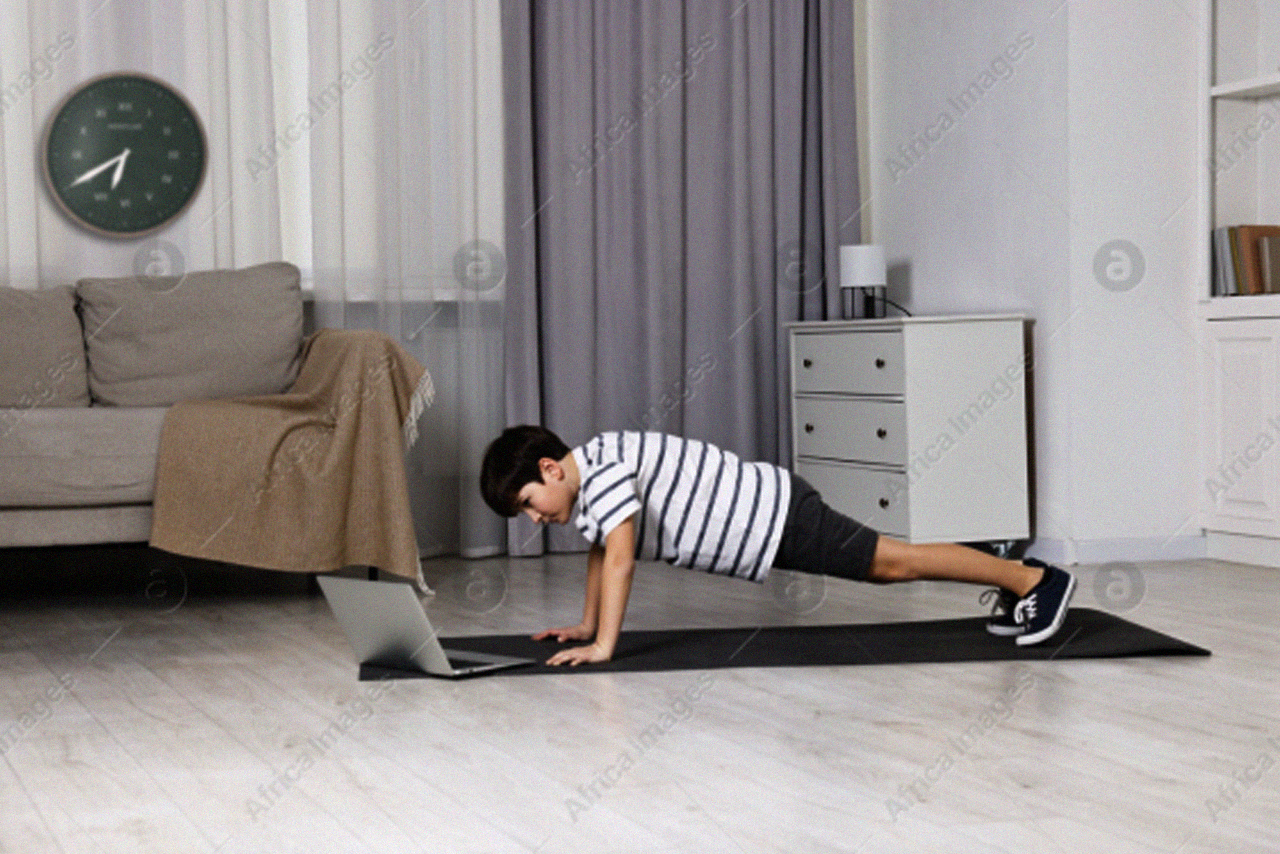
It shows {"hour": 6, "minute": 40}
